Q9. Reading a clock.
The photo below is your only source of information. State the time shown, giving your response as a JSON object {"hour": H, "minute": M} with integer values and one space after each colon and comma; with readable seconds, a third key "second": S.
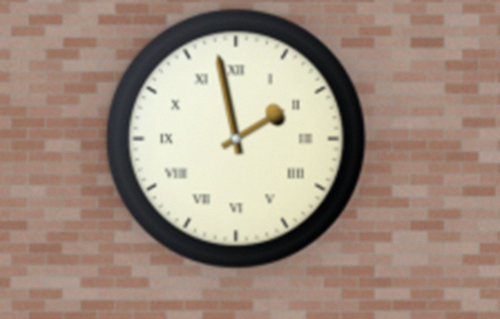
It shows {"hour": 1, "minute": 58}
